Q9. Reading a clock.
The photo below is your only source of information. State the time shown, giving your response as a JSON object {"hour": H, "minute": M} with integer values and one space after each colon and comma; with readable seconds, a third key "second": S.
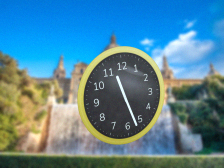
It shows {"hour": 11, "minute": 27}
